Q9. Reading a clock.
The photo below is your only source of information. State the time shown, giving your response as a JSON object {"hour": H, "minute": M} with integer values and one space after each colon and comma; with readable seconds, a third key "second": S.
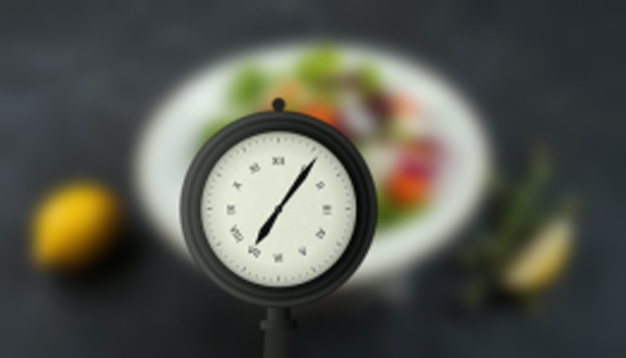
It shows {"hour": 7, "minute": 6}
